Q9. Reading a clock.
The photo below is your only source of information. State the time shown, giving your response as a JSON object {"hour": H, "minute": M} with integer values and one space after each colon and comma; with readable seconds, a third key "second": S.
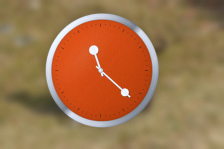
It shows {"hour": 11, "minute": 22}
